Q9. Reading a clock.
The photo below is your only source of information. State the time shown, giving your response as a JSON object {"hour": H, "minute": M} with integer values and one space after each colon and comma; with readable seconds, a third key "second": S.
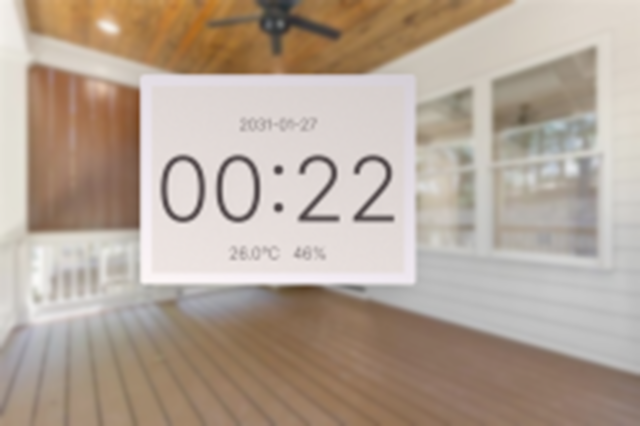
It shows {"hour": 0, "minute": 22}
